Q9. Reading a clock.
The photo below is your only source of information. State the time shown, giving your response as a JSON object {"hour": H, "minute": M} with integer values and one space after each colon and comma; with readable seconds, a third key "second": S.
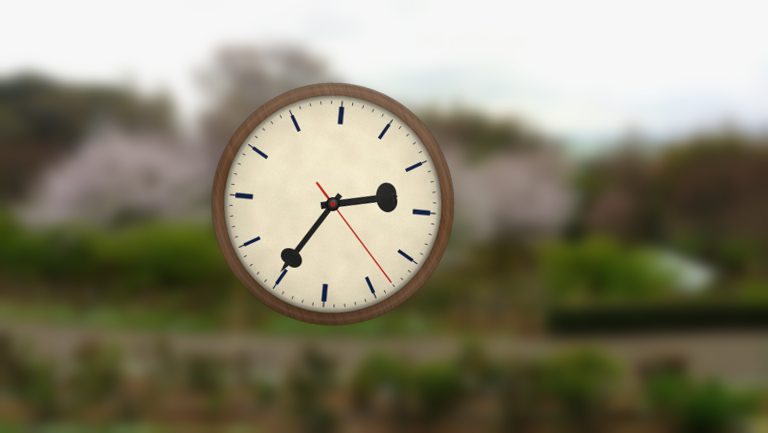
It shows {"hour": 2, "minute": 35, "second": 23}
